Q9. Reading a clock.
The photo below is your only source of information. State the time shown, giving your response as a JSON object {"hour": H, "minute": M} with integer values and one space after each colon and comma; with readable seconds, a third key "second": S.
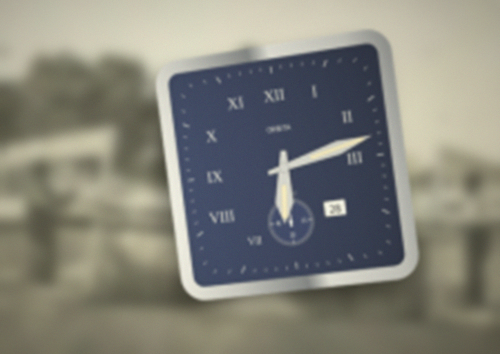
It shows {"hour": 6, "minute": 13}
